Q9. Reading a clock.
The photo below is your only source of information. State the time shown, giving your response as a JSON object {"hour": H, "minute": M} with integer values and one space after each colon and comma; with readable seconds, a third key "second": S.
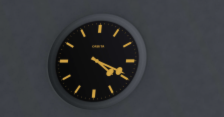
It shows {"hour": 4, "minute": 19}
